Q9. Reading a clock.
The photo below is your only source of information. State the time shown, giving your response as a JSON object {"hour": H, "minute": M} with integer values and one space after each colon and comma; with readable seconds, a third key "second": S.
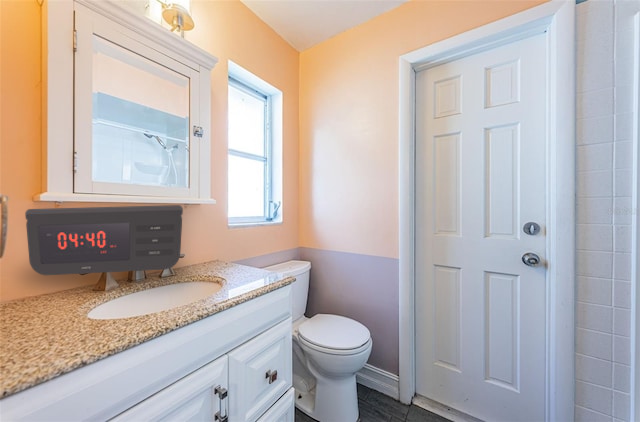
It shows {"hour": 4, "minute": 40}
